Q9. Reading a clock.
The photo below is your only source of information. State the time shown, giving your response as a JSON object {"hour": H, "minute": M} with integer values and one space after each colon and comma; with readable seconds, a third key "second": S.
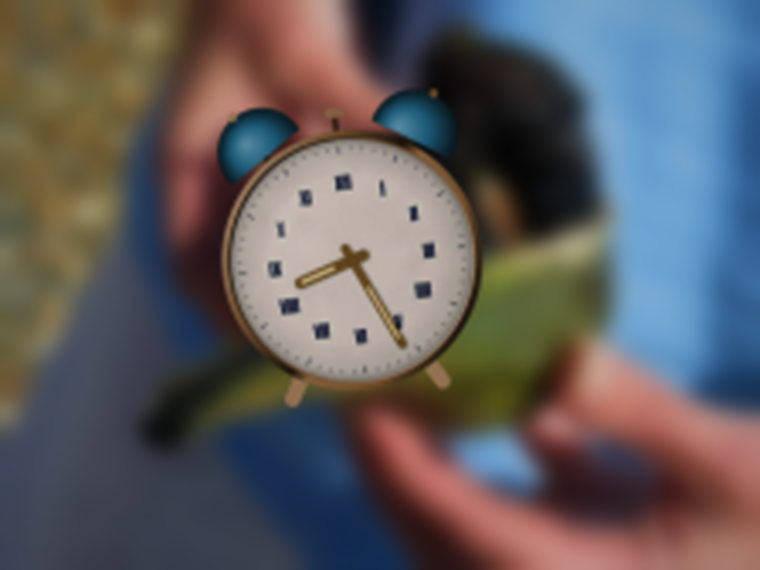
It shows {"hour": 8, "minute": 26}
